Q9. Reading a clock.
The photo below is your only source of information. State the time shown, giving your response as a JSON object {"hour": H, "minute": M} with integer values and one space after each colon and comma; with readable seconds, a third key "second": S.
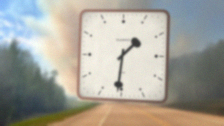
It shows {"hour": 1, "minute": 31}
